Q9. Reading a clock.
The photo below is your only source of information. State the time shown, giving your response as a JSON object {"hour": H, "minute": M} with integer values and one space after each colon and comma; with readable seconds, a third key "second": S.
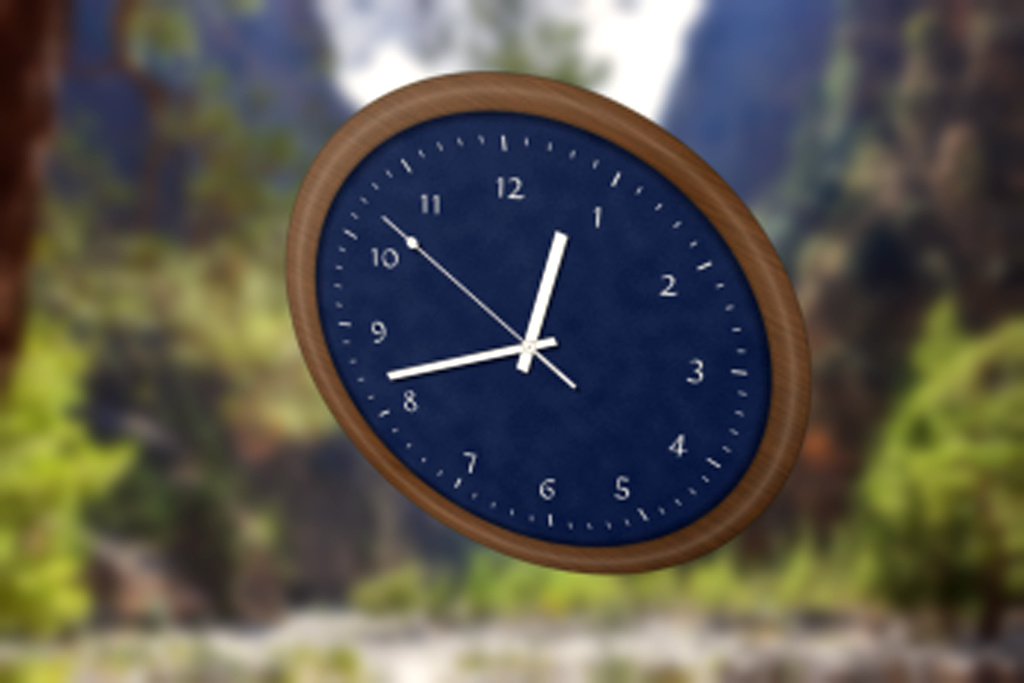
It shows {"hour": 12, "minute": 41, "second": 52}
